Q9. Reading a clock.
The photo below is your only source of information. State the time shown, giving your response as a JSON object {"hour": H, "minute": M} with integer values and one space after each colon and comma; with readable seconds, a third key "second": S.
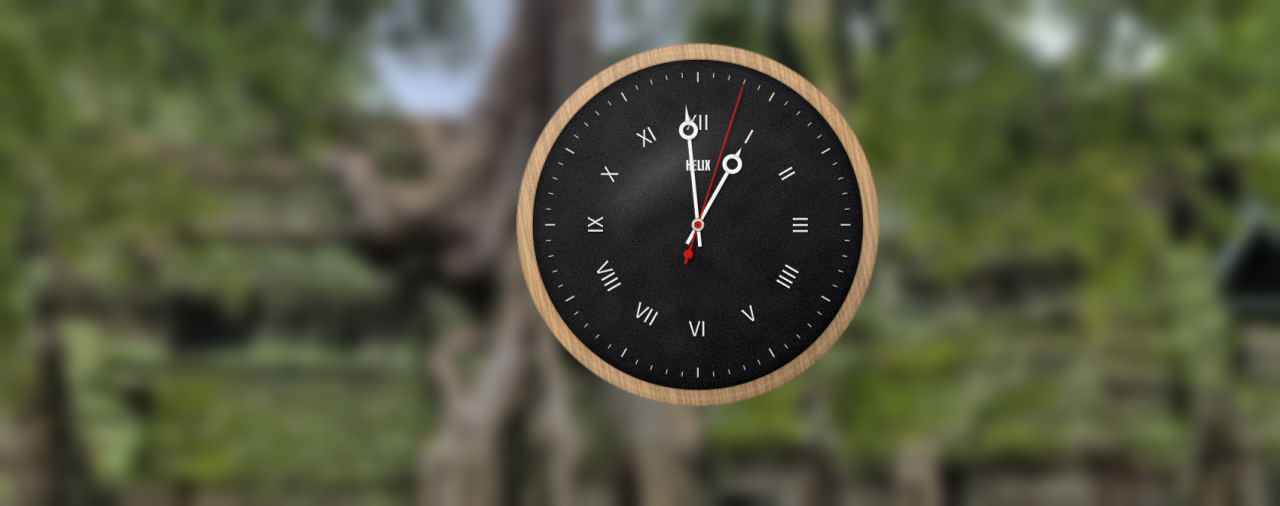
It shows {"hour": 12, "minute": 59, "second": 3}
